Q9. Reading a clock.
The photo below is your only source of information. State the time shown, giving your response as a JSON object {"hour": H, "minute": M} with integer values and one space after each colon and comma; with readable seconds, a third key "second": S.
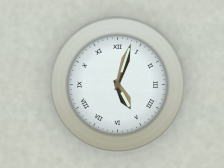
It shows {"hour": 5, "minute": 3}
